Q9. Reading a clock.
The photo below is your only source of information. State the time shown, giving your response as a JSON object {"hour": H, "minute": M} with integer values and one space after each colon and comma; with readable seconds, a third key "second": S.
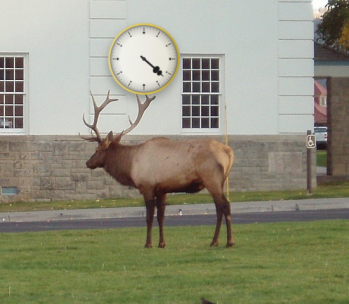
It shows {"hour": 4, "minute": 22}
